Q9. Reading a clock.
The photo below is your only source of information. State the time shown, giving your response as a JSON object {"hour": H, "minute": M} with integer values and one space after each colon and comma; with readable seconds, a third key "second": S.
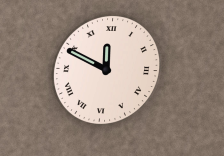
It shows {"hour": 11, "minute": 49}
